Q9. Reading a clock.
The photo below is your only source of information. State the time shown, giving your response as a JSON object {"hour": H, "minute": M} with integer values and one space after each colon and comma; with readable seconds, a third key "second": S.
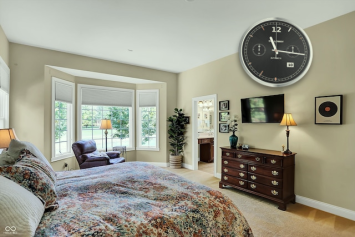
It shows {"hour": 11, "minute": 16}
